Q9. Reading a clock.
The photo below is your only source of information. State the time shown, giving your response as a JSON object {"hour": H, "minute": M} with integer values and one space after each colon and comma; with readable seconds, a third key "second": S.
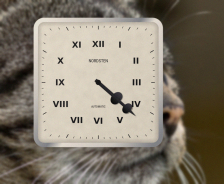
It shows {"hour": 4, "minute": 22}
